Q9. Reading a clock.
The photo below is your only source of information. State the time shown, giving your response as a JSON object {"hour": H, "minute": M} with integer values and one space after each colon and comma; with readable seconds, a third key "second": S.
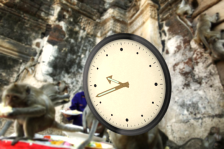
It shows {"hour": 9, "minute": 42}
